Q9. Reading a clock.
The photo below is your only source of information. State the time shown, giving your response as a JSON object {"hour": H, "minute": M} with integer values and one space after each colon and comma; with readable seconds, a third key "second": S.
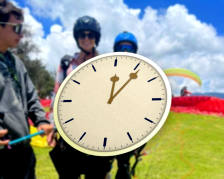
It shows {"hour": 12, "minute": 6}
